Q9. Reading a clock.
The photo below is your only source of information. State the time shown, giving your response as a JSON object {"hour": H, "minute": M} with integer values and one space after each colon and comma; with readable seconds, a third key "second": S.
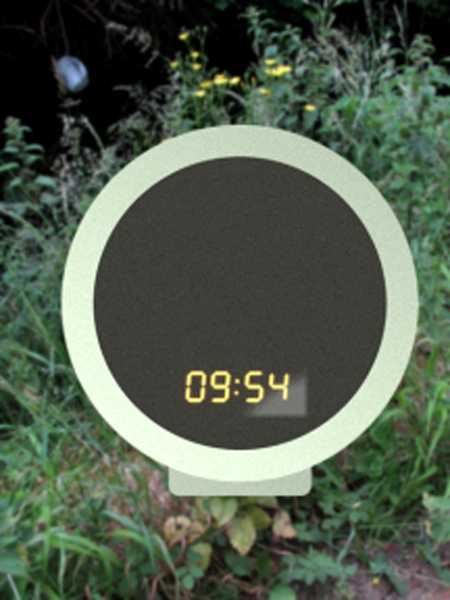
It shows {"hour": 9, "minute": 54}
